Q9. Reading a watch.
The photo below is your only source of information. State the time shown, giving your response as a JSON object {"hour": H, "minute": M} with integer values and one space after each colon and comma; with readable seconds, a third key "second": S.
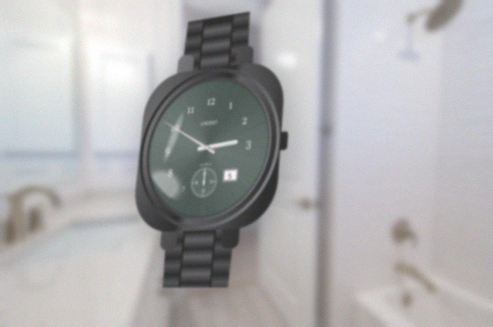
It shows {"hour": 2, "minute": 50}
